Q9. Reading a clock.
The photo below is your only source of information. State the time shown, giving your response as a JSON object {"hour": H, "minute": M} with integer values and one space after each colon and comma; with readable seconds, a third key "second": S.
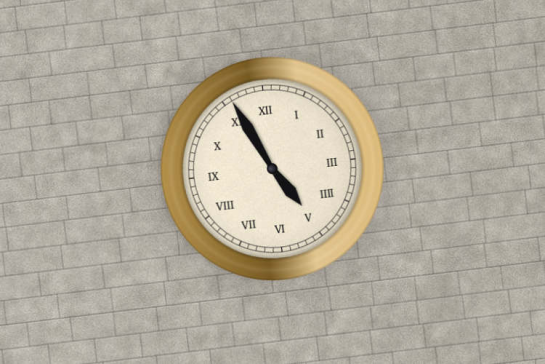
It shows {"hour": 4, "minute": 56}
